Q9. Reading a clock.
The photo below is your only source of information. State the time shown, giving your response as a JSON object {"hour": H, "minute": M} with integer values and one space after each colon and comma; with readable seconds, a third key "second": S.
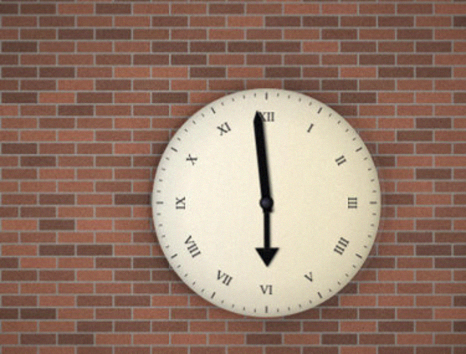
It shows {"hour": 5, "minute": 59}
